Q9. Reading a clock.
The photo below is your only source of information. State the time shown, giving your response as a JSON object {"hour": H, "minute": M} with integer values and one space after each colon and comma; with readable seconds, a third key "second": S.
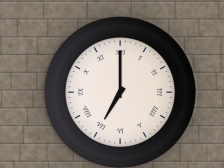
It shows {"hour": 7, "minute": 0}
